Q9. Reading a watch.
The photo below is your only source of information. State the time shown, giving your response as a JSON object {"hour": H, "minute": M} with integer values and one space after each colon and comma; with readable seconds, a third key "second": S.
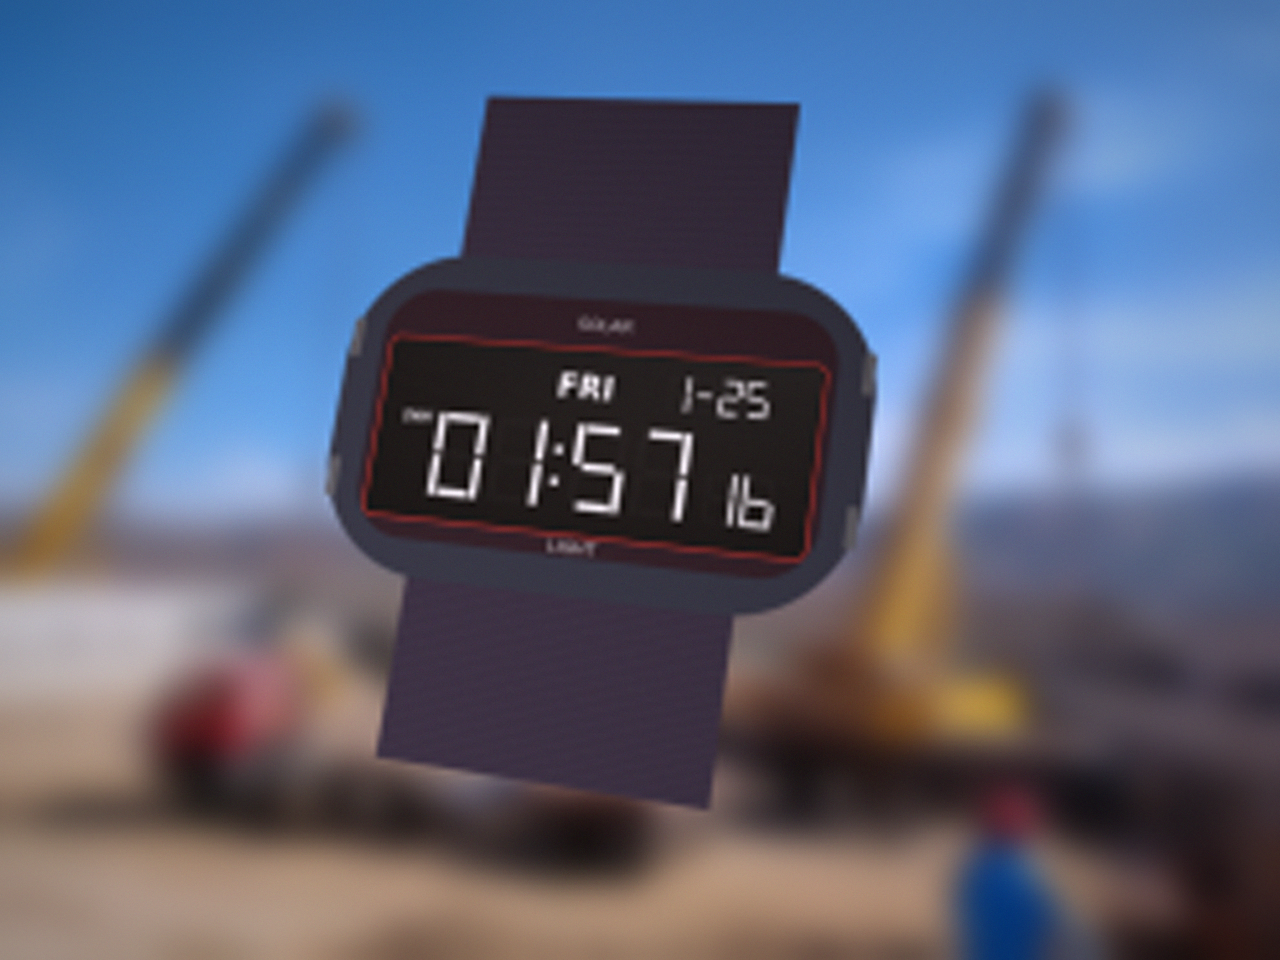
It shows {"hour": 1, "minute": 57, "second": 16}
